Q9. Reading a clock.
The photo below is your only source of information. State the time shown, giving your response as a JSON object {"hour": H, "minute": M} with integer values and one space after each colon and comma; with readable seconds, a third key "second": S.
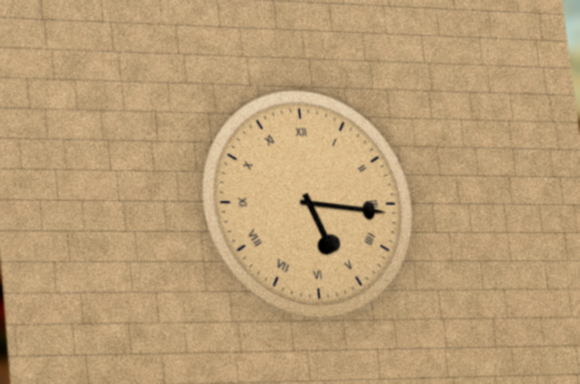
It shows {"hour": 5, "minute": 16}
